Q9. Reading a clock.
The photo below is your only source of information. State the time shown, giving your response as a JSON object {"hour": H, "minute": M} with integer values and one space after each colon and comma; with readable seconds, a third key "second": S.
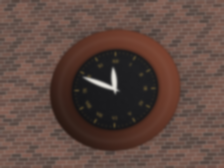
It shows {"hour": 11, "minute": 49}
